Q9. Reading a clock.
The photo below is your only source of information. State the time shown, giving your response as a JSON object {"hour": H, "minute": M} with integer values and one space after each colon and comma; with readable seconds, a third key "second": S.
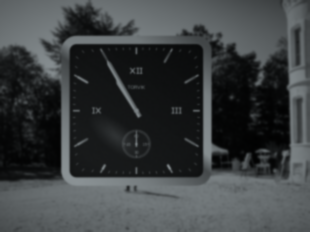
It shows {"hour": 10, "minute": 55}
